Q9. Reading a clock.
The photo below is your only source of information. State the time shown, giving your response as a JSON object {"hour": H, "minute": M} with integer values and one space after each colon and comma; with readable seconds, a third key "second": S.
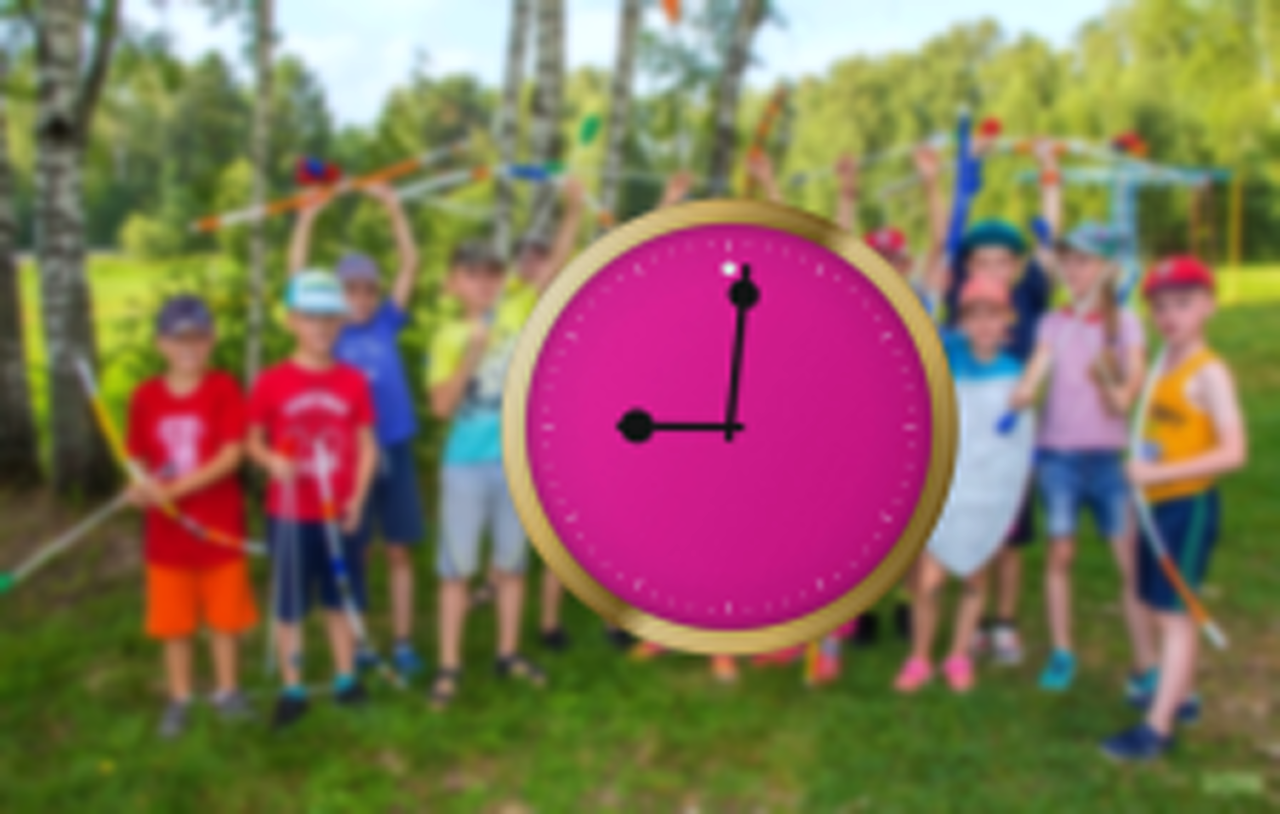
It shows {"hour": 9, "minute": 1}
